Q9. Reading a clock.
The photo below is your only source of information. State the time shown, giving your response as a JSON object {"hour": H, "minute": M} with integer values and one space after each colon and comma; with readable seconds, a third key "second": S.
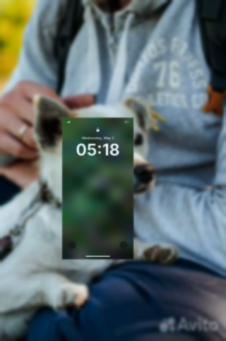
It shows {"hour": 5, "minute": 18}
